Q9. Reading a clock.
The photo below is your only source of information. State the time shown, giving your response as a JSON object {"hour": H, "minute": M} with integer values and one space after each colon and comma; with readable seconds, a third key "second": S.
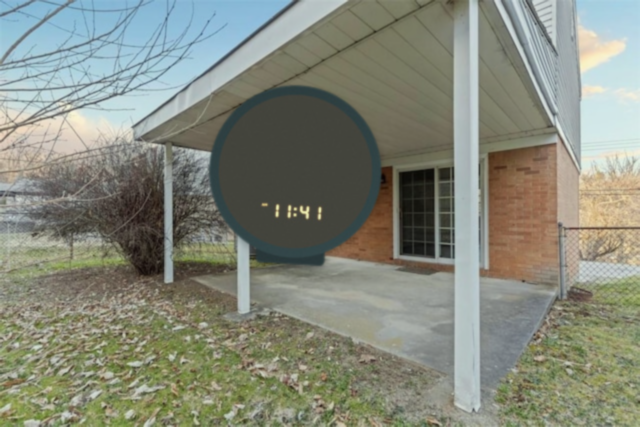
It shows {"hour": 11, "minute": 41}
